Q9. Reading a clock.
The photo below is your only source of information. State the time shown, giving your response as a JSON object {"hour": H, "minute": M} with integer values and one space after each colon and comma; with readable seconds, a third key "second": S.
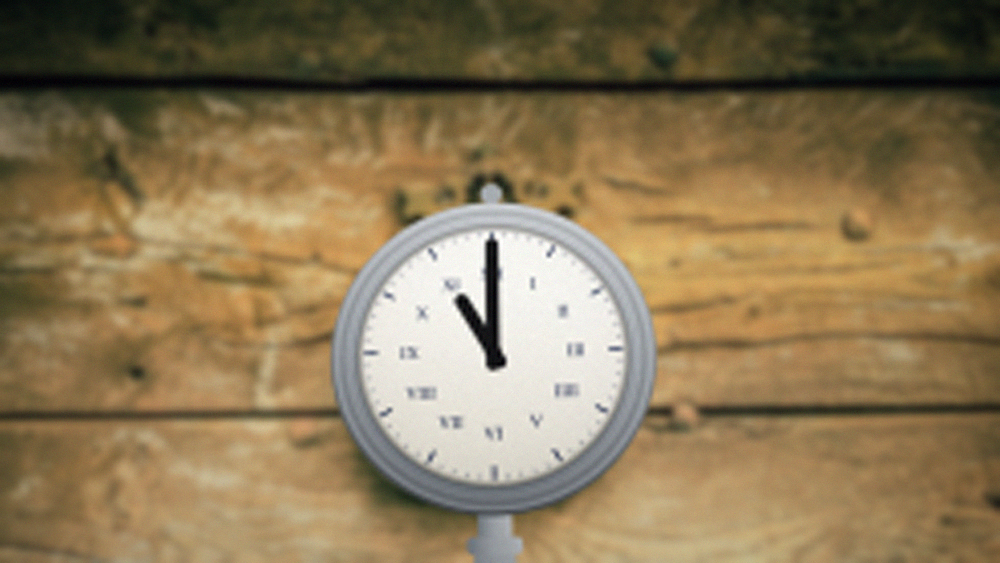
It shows {"hour": 11, "minute": 0}
